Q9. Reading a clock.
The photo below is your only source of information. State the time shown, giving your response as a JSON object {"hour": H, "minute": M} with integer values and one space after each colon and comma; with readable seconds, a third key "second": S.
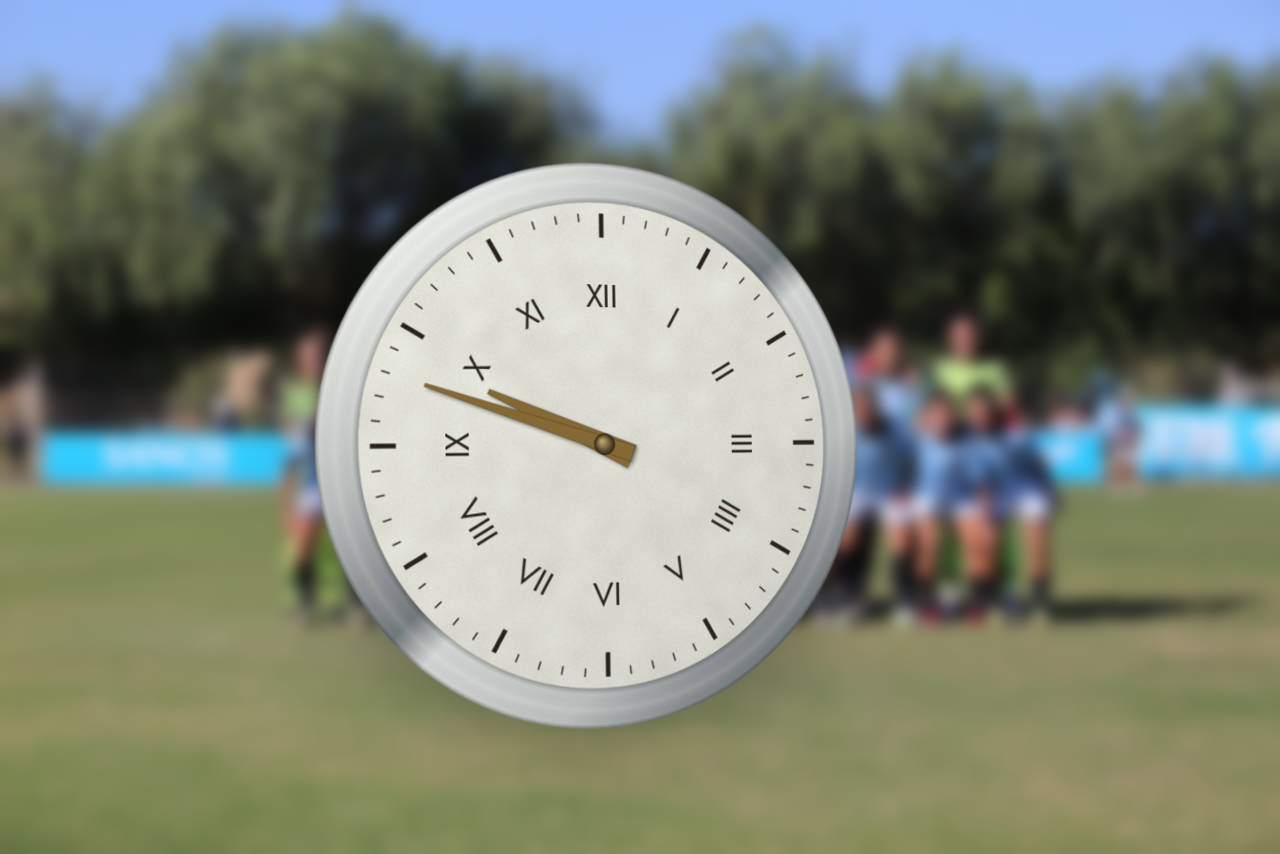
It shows {"hour": 9, "minute": 48}
